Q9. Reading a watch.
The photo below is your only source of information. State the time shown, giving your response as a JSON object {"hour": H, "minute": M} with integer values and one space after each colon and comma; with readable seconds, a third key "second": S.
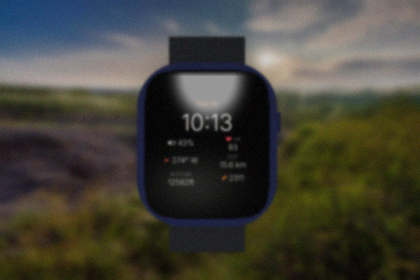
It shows {"hour": 10, "minute": 13}
